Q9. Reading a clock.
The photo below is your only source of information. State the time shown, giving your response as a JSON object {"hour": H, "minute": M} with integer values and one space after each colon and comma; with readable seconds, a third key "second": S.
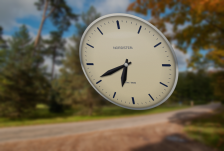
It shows {"hour": 6, "minute": 41}
